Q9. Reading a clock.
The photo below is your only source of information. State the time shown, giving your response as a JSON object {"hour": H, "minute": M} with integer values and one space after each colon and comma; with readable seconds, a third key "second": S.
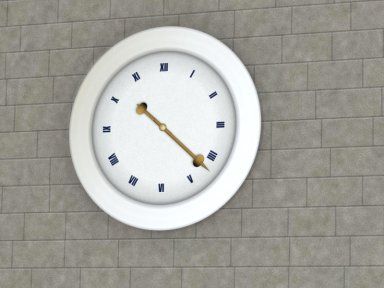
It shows {"hour": 10, "minute": 22}
